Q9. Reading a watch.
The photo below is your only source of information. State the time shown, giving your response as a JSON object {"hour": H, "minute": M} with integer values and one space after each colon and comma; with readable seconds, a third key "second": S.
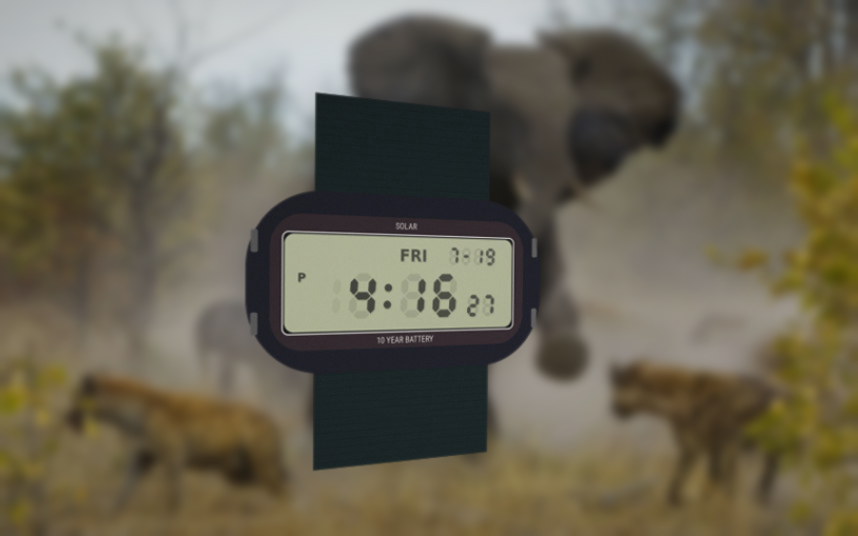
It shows {"hour": 4, "minute": 16, "second": 27}
